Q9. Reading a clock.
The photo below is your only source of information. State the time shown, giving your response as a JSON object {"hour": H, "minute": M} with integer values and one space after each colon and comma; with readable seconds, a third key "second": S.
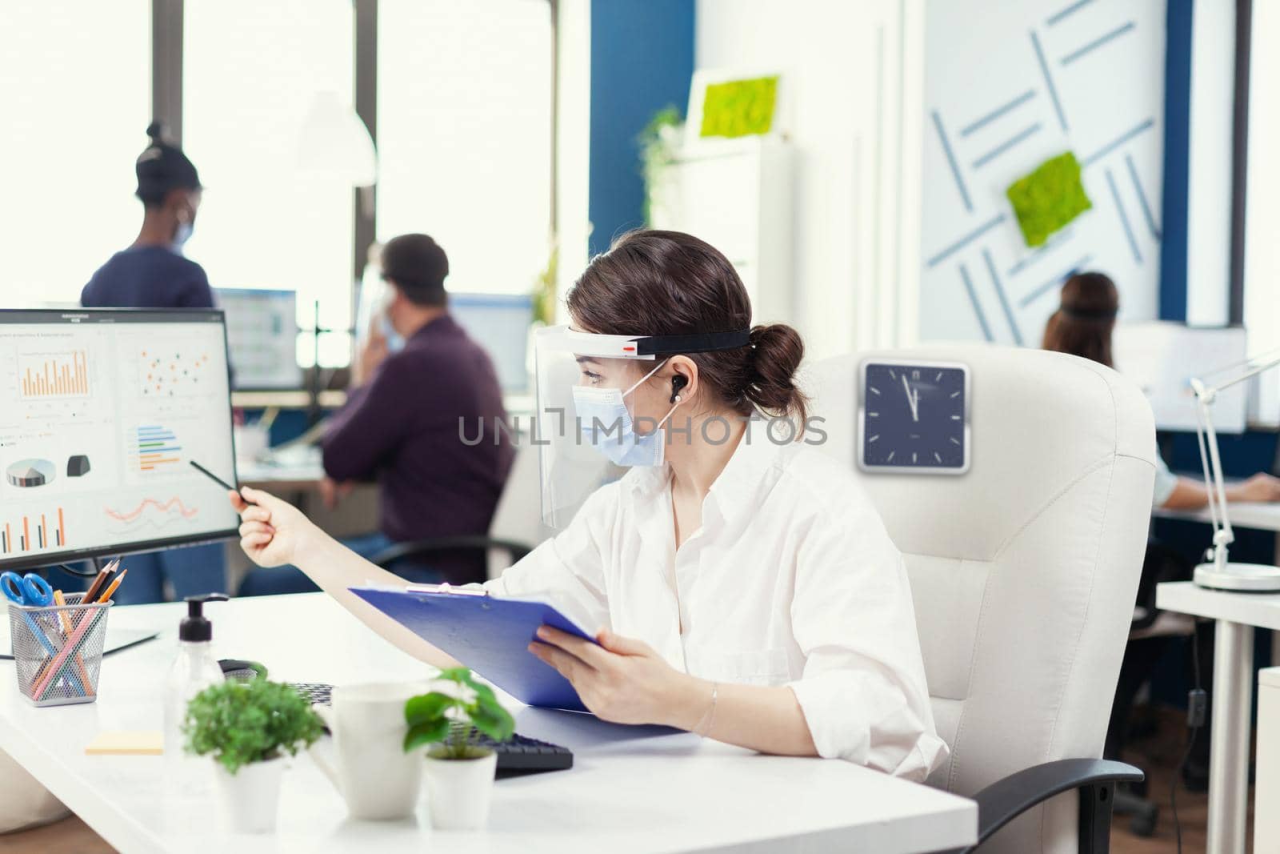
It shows {"hour": 11, "minute": 57}
